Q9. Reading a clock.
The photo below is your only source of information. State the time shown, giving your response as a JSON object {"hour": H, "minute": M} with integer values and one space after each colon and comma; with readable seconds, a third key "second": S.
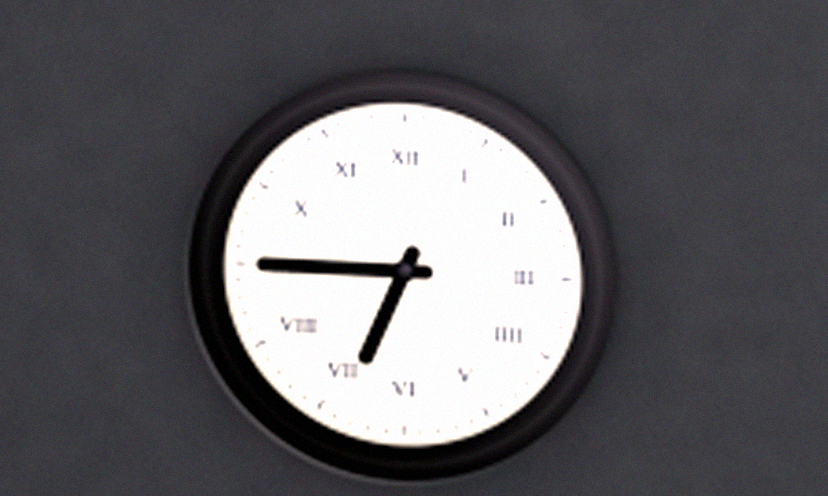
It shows {"hour": 6, "minute": 45}
